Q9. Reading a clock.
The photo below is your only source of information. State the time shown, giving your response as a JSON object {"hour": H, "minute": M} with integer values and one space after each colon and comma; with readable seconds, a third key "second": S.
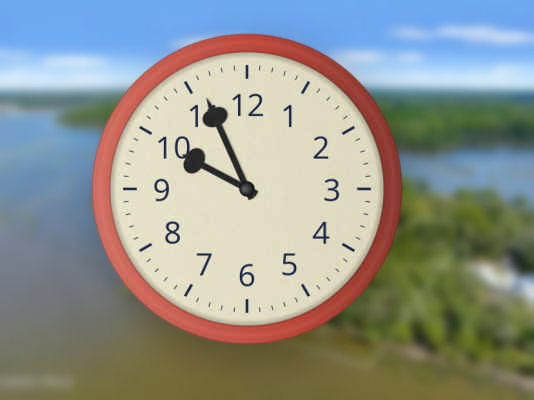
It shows {"hour": 9, "minute": 56}
